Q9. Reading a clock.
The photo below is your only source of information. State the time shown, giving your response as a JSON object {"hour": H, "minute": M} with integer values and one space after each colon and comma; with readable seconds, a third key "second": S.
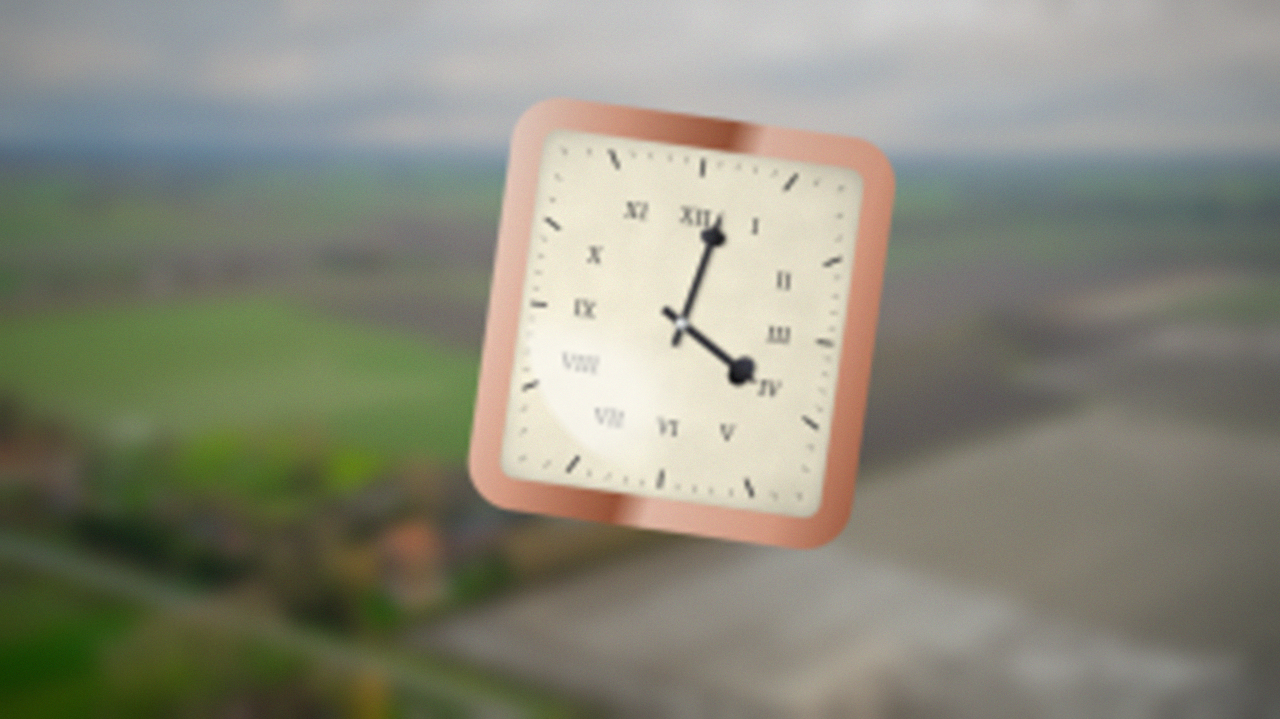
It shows {"hour": 4, "minute": 2}
